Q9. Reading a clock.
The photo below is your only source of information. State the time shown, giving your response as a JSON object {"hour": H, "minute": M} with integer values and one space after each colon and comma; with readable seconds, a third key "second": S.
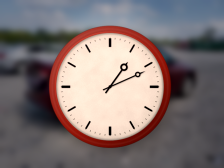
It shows {"hour": 1, "minute": 11}
